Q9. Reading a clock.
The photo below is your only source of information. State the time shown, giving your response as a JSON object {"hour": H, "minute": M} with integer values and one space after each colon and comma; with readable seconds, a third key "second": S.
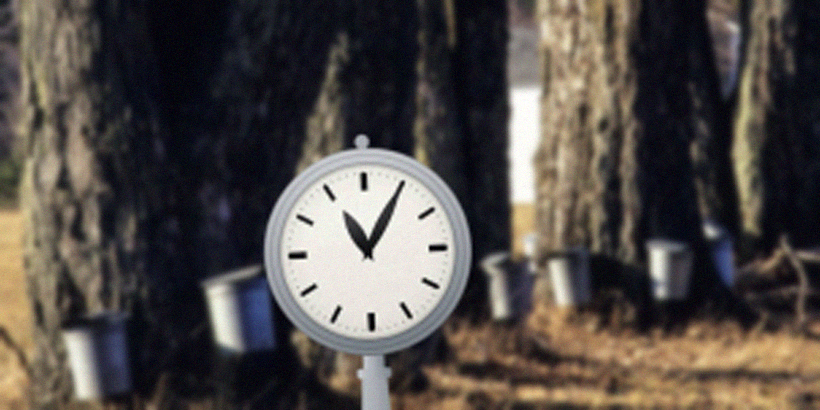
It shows {"hour": 11, "minute": 5}
